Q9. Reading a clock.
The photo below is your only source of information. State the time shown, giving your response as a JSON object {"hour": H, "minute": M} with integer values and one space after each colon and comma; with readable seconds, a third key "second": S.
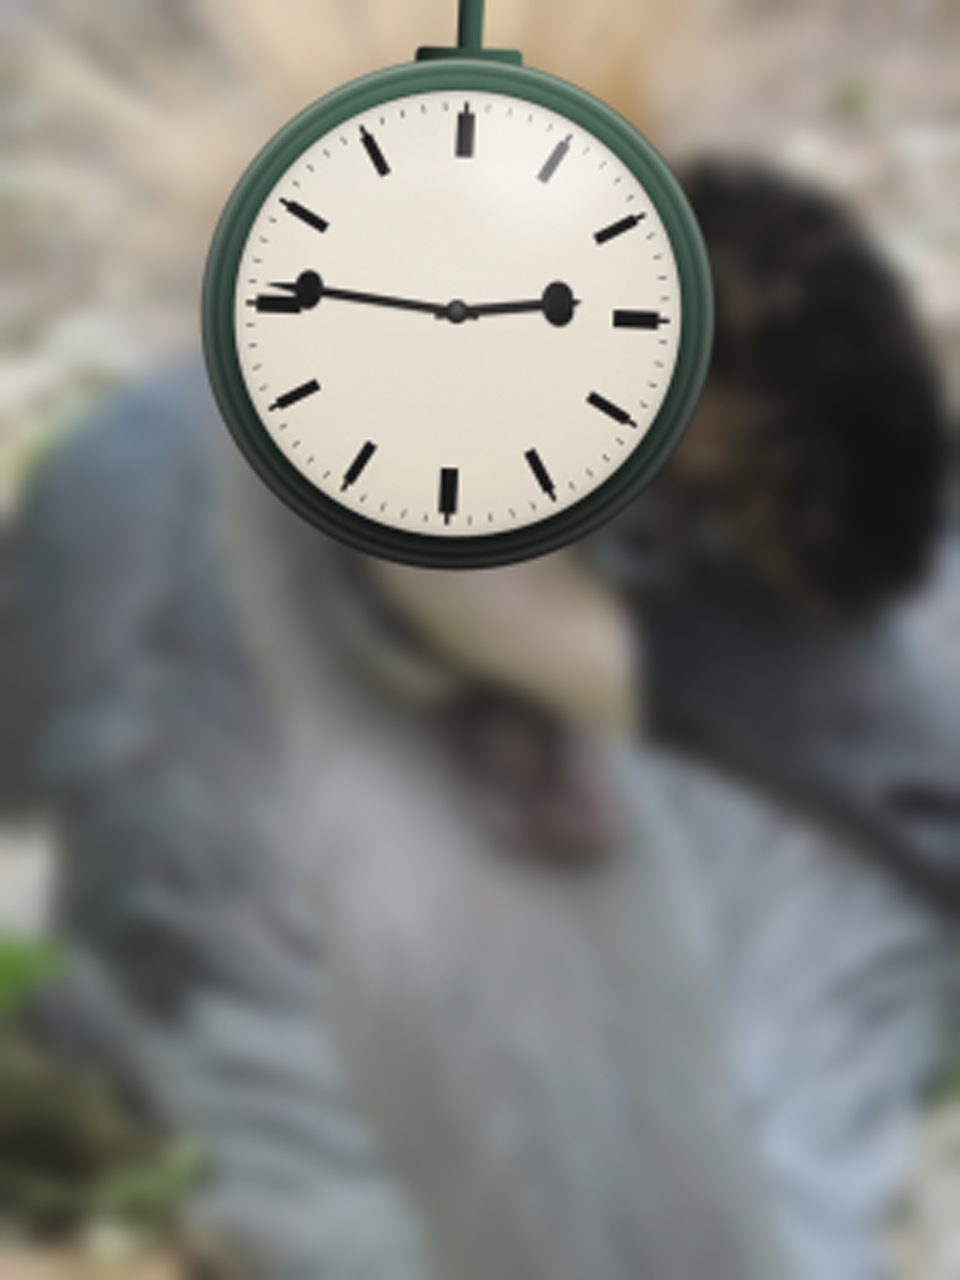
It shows {"hour": 2, "minute": 46}
